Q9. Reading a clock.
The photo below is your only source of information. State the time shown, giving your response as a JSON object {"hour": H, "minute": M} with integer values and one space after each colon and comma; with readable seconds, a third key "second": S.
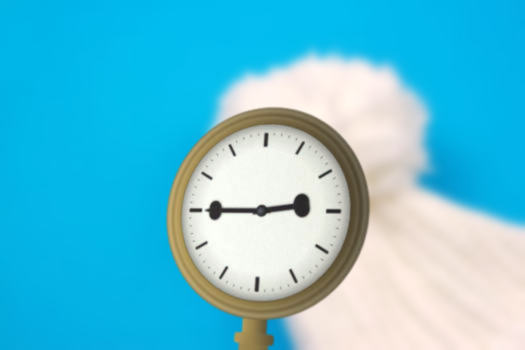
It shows {"hour": 2, "minute": 45}
